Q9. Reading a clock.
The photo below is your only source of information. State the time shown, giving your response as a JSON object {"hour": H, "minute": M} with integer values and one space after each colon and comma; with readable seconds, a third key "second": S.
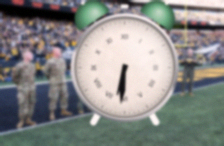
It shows {"hour": 6, "minute": 31}
